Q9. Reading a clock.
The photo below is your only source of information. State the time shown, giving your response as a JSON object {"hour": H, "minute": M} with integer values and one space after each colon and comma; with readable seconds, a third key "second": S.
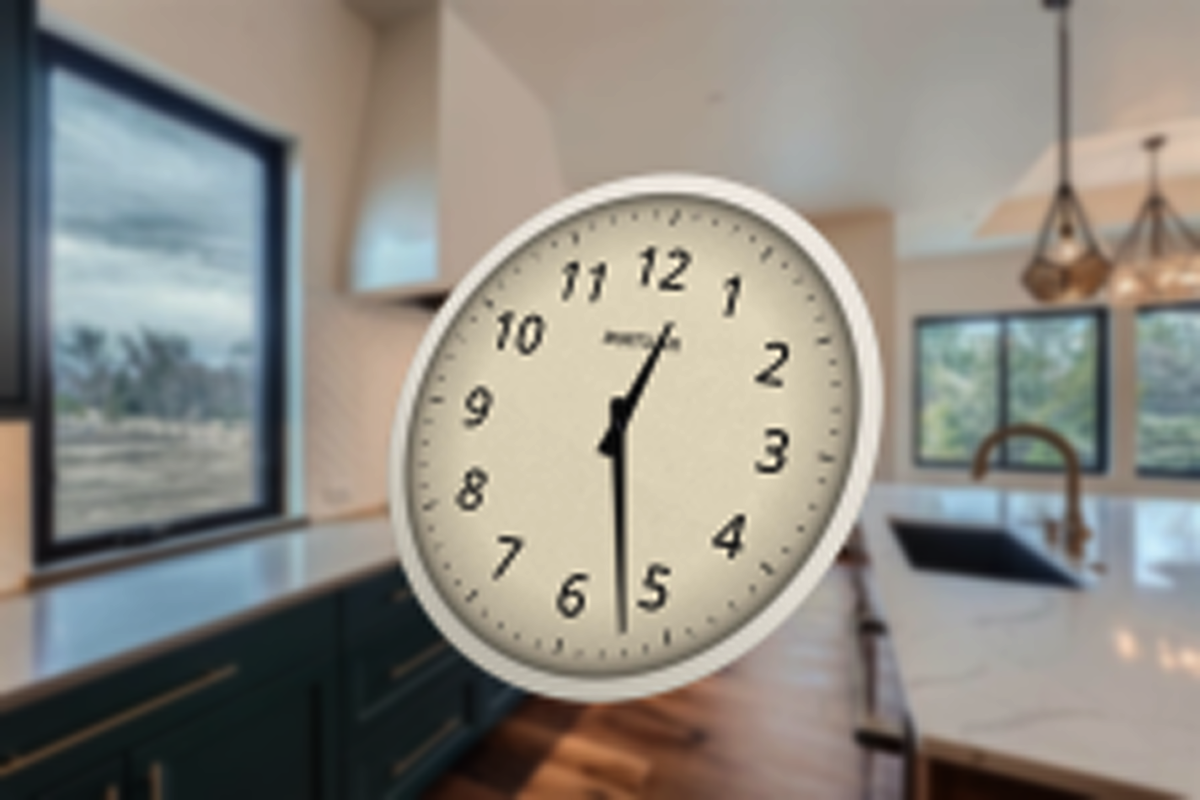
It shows {"hour": 12, "minute": 27}
